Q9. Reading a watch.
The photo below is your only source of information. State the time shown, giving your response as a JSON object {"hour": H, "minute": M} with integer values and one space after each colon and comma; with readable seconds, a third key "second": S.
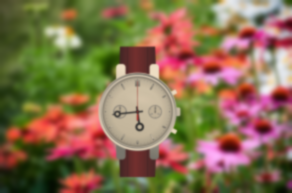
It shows {"hour": 5, "minute": 44}
